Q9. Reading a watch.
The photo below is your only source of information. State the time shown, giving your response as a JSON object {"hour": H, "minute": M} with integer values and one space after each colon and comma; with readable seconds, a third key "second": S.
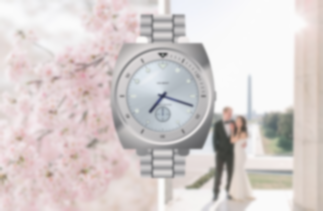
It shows {"hour": 7, "minute": 18}
